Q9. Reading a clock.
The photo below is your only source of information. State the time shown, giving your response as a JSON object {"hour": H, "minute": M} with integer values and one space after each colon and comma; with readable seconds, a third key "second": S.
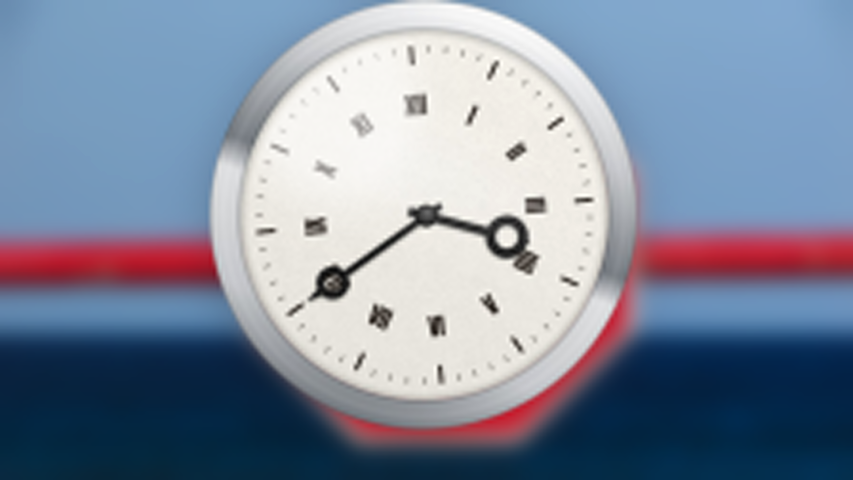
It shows {"hour": 3, "minute": 40}
